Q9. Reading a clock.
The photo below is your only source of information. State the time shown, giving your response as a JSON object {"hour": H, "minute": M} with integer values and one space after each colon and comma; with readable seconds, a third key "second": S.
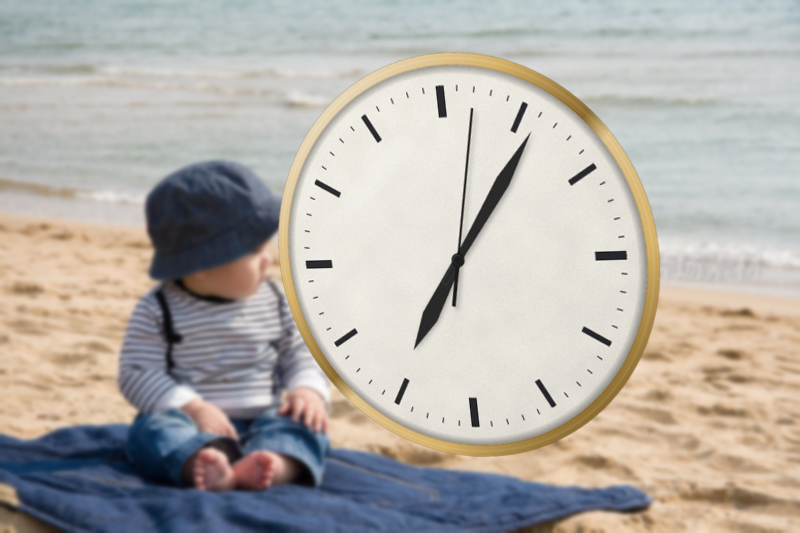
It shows {"hour": 7, "minute": 6, "second": 2}
